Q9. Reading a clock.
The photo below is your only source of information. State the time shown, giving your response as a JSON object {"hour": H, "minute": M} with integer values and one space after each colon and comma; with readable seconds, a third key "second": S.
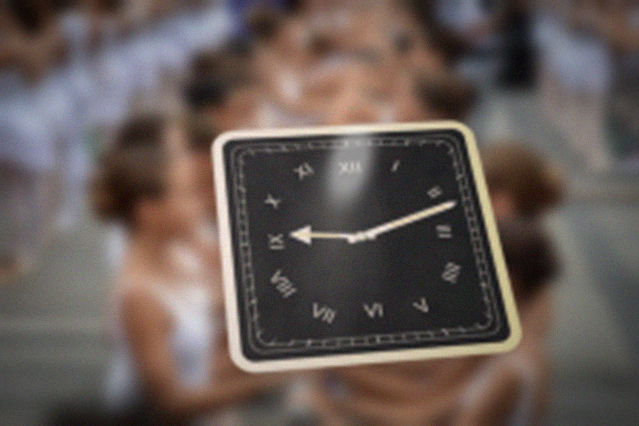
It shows {"hour": 9, "minute": 12}
